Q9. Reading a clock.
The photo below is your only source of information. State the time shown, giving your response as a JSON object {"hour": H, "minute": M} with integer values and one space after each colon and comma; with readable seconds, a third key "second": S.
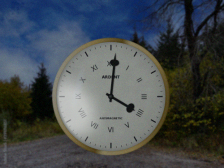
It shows {"hour": 4, "minute": 1}
